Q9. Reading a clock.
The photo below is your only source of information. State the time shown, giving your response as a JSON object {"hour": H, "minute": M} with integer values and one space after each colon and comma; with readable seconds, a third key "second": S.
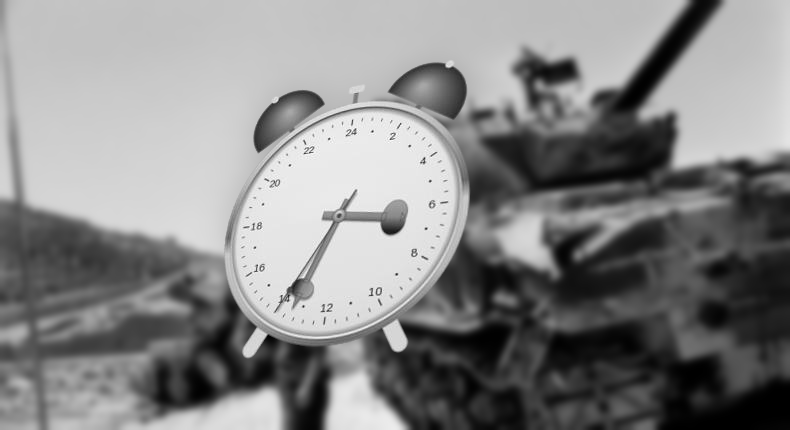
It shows {"hour": 6, "minute": 33, "second": 35}
